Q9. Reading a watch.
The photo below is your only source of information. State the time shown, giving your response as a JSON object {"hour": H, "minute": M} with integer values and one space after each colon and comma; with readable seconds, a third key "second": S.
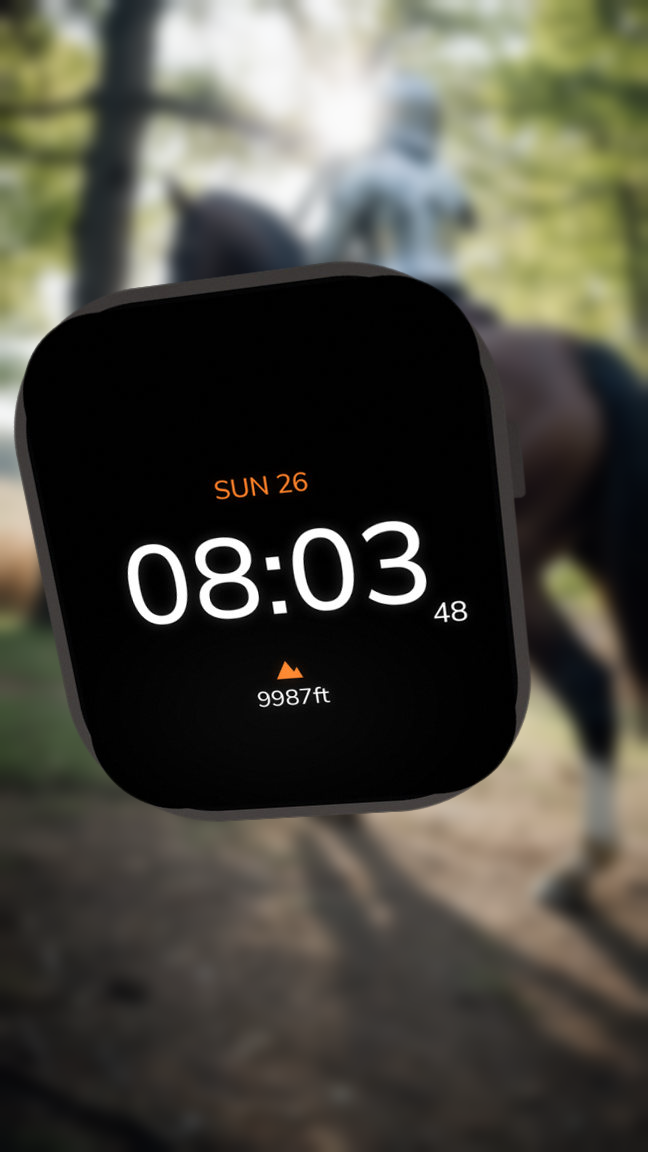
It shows {"hour": 8, "minute": 3, "second": 48}
